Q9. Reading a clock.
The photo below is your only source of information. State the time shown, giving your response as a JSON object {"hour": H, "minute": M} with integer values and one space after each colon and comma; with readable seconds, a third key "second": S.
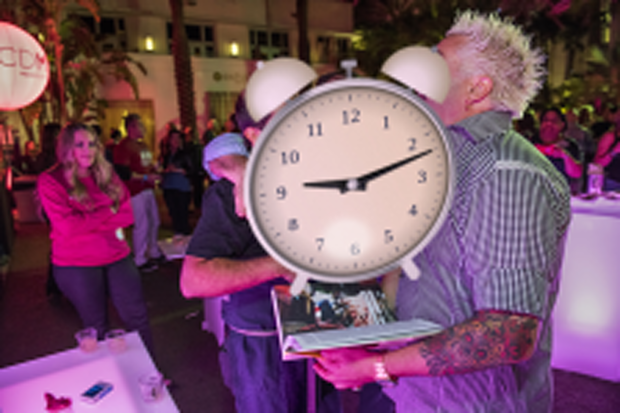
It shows {"hour": 9, "minute": 12}
